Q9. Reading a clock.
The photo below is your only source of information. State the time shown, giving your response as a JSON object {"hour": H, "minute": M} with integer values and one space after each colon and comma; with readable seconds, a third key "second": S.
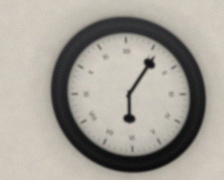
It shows {"hour": 6, "minute": 6}
